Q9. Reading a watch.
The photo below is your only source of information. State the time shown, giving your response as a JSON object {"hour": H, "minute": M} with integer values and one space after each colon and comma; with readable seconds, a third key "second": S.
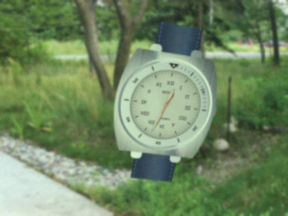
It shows {"hour": 12, "minute": 33}
